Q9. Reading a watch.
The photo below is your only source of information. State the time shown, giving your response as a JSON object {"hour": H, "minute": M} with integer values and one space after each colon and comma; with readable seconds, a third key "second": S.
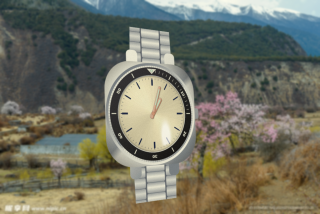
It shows {"hour": 1, "minute": 3}
